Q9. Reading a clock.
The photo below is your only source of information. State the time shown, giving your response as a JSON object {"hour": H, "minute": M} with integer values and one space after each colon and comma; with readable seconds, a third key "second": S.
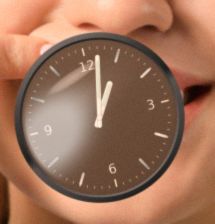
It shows {"hour": 1, "minute": 2}
